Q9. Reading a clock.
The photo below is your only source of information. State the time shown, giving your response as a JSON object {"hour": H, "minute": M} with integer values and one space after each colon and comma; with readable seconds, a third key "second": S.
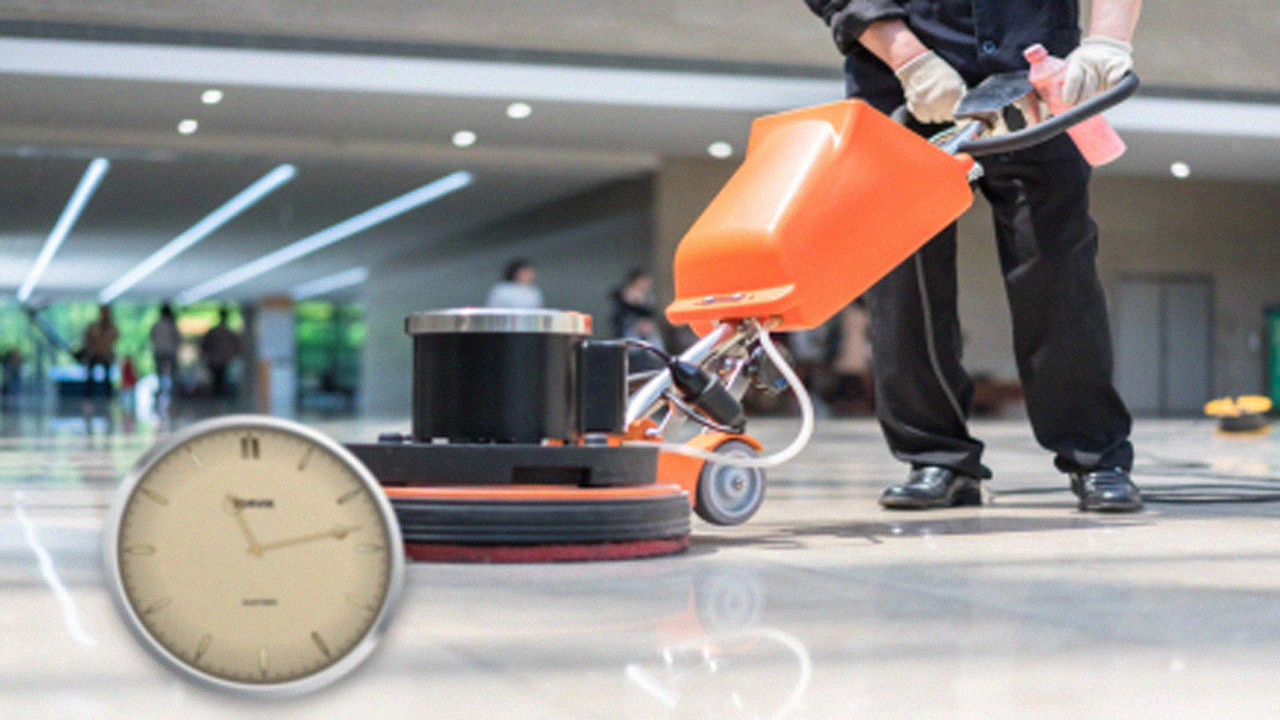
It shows {"hour": 11, "minute": 13}
